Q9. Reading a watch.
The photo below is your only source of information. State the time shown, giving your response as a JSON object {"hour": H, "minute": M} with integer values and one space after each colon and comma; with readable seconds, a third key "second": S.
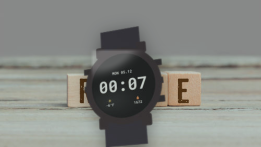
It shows {"hour": 0, "minute": 7}
